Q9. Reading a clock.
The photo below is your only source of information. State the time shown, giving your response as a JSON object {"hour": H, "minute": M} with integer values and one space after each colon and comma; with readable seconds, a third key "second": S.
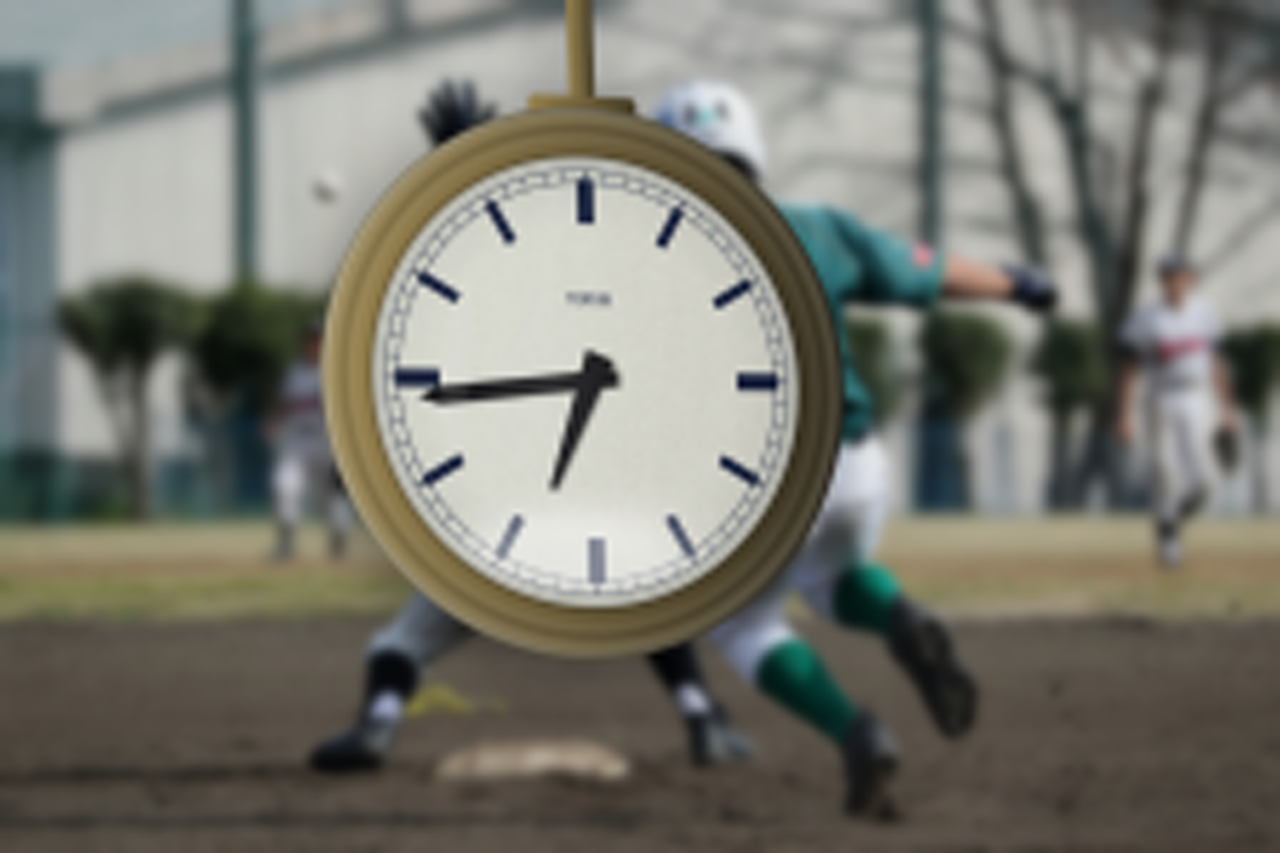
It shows {"hour": 6, "minute": 44}
